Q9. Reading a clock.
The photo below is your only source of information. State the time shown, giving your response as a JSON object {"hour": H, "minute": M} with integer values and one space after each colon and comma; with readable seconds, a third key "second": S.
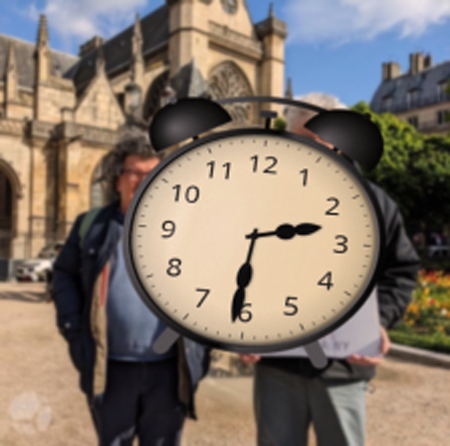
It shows {"hour": 2, "minute": 31}
